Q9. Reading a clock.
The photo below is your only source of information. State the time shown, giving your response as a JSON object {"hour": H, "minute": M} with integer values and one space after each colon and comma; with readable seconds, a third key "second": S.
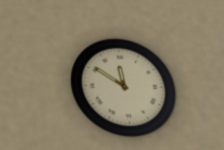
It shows {"hour": 11, "minute": 51}
